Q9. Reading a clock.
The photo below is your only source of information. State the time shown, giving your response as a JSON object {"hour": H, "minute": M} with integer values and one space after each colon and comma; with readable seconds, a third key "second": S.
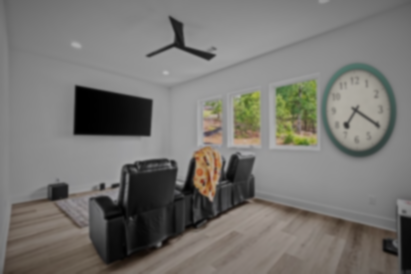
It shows {"hour": 7, "minute": 20}
